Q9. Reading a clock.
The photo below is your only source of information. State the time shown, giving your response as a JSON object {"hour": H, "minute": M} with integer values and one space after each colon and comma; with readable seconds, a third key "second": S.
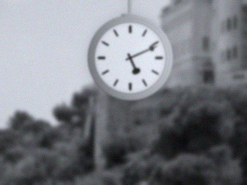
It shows {"hour": 5, "minute": 11}
